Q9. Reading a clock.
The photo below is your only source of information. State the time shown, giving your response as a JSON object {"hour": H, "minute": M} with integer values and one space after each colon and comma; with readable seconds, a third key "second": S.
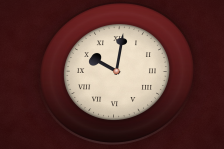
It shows {"hour": 10, "minute": 1}
